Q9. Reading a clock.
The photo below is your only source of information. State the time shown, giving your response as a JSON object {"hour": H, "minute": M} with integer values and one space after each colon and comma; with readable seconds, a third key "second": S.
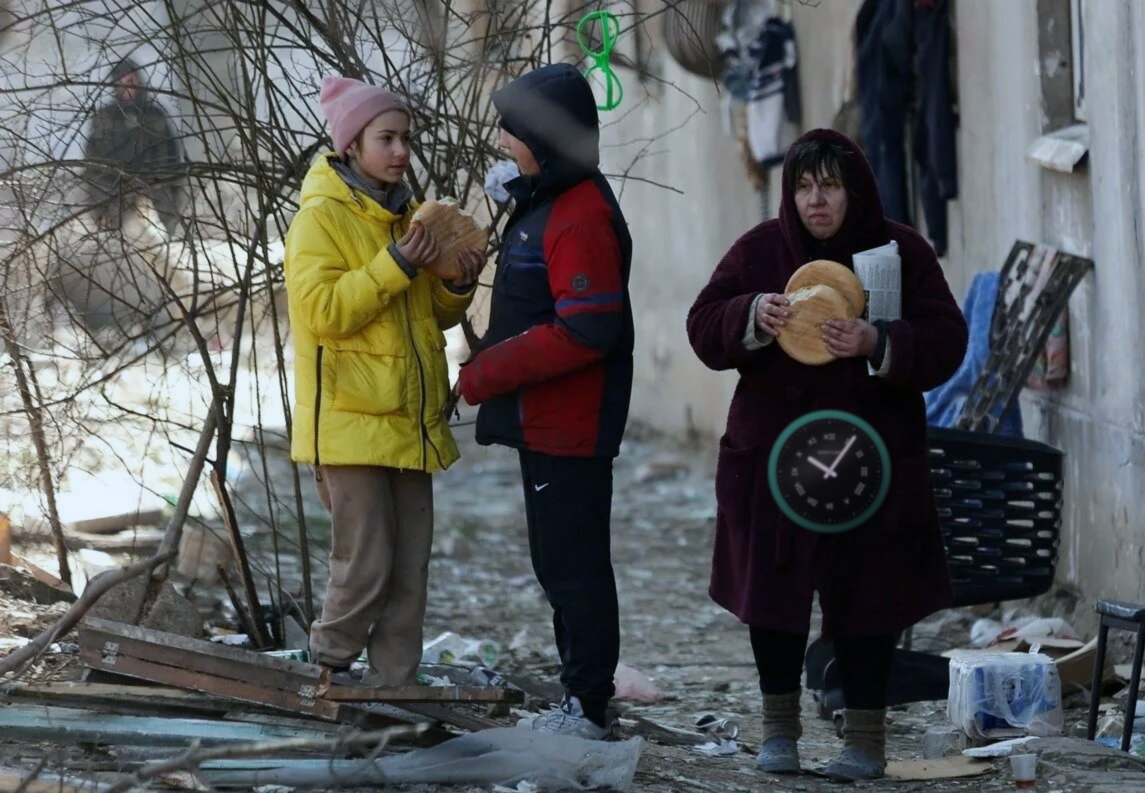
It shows {"hour": 10, "minute": 6}
